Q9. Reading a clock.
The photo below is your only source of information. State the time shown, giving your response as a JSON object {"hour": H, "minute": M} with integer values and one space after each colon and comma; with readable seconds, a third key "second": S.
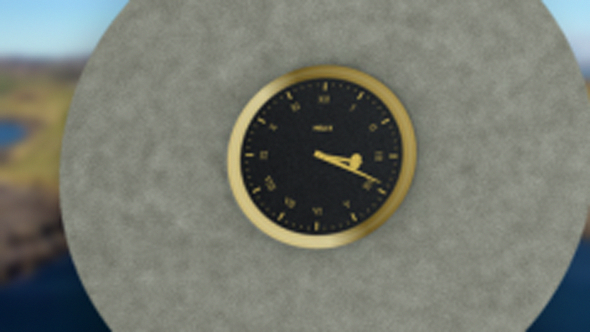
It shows {"hour": 3, "minute": 19}
